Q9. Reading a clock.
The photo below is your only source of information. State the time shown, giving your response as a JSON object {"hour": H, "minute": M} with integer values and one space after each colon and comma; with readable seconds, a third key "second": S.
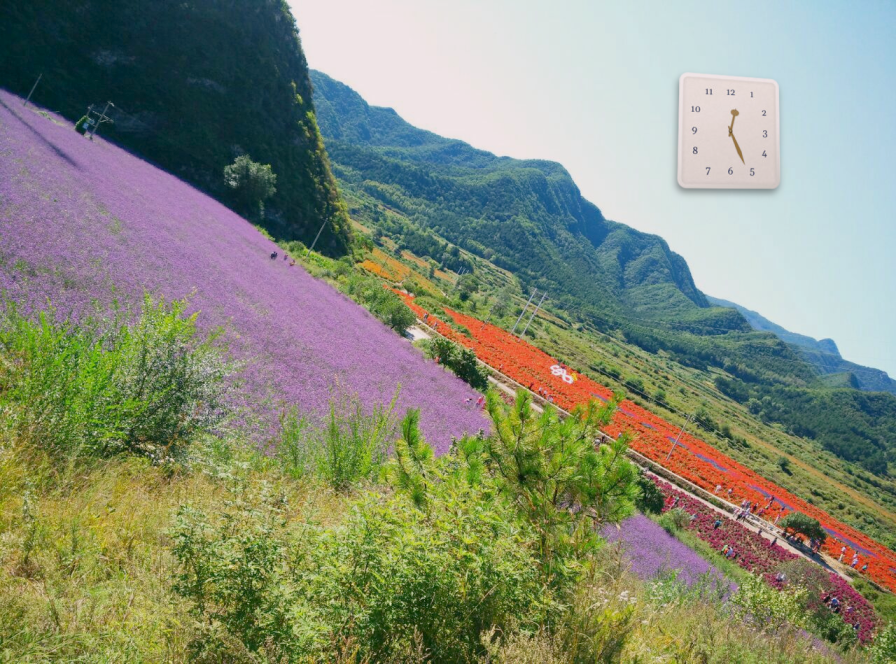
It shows {"hour": 12, "minute": 26}
